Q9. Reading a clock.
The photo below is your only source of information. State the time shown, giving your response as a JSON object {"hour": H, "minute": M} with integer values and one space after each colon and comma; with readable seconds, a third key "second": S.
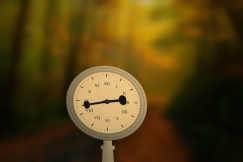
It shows {"hour": 2, "minute": 43}
